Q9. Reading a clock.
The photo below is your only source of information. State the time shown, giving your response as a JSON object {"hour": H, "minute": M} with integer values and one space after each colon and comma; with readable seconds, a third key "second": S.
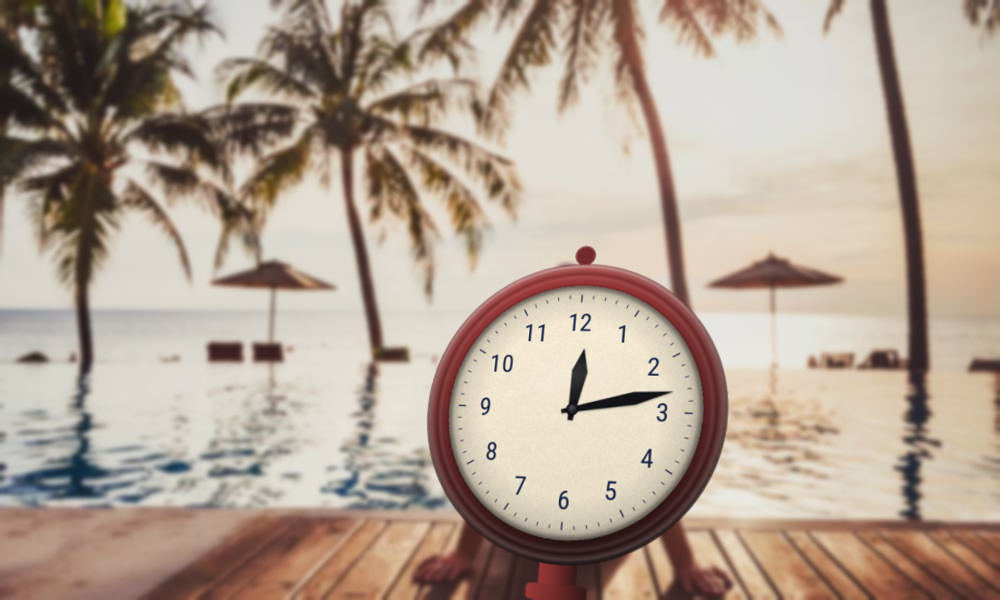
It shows {"hour": 12, "minute": 13}
